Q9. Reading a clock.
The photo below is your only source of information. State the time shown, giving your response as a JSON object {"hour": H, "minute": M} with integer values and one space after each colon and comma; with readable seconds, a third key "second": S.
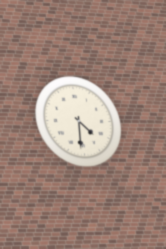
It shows {"hour": 4, "minute": 31}
